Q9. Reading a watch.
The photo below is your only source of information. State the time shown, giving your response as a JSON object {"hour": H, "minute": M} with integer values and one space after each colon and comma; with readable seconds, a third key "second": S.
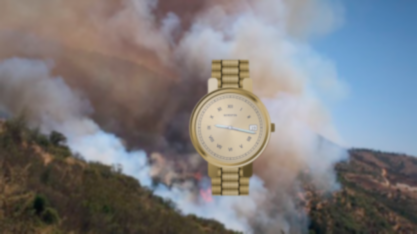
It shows {"hour": 9, "minute": 17}
